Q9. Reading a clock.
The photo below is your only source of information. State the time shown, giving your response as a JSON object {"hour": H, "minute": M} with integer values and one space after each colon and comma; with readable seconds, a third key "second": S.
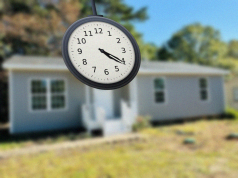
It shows {"hour": 4, "minute": 21}
